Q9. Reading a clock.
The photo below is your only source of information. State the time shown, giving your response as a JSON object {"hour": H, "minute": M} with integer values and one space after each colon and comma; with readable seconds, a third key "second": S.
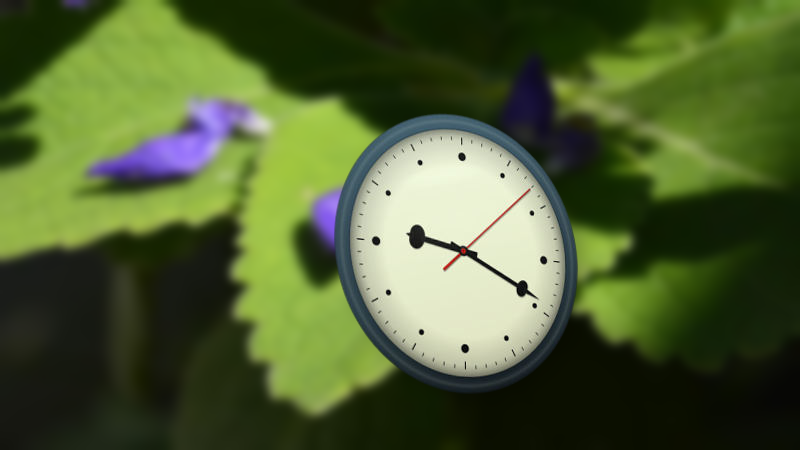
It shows {"hour": 9, "minute": 19, "second": 8}
